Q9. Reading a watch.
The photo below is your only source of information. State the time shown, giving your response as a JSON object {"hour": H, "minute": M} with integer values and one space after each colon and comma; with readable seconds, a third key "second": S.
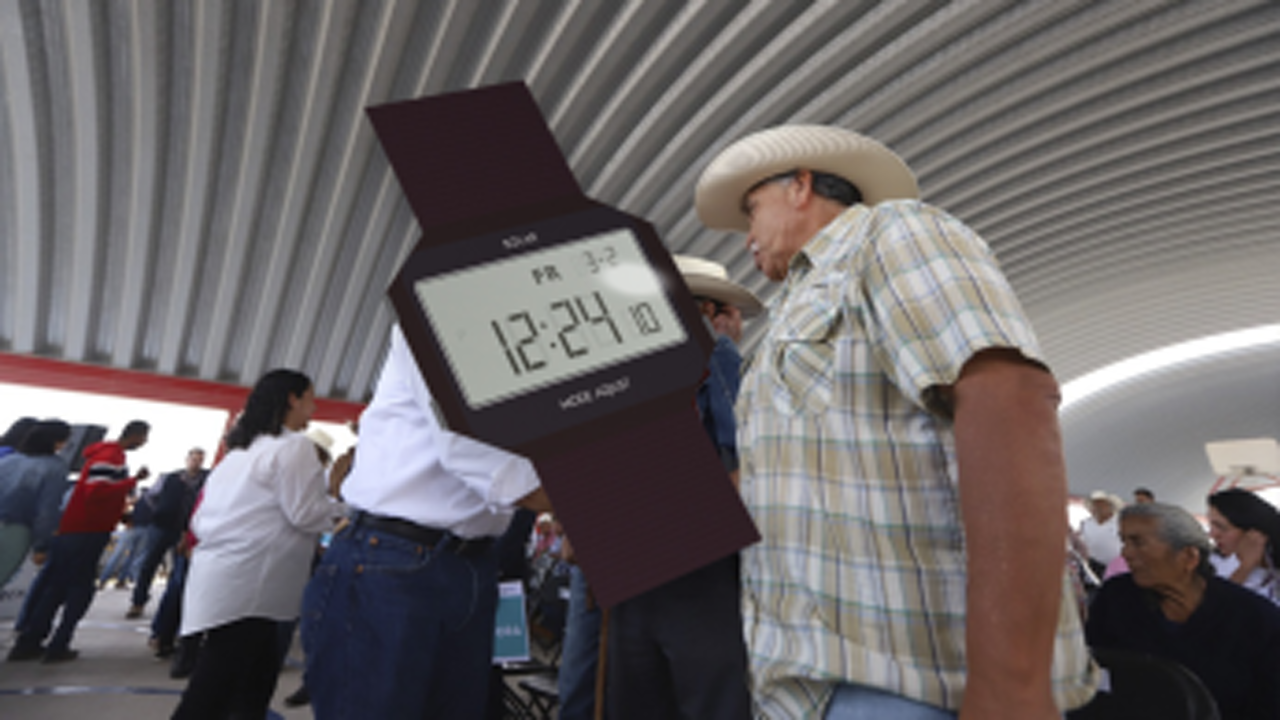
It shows {"hour": 12, "minute": 24, "second": 10}
